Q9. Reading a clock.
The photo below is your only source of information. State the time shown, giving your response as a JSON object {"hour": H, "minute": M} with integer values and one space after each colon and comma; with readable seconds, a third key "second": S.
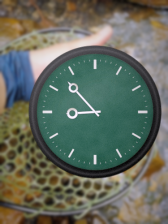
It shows {"hour": 8, "minute": 53}
